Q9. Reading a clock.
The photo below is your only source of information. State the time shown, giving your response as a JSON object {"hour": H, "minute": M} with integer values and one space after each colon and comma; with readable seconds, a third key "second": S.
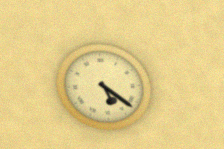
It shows {"hour": 5, "minute": 22}
